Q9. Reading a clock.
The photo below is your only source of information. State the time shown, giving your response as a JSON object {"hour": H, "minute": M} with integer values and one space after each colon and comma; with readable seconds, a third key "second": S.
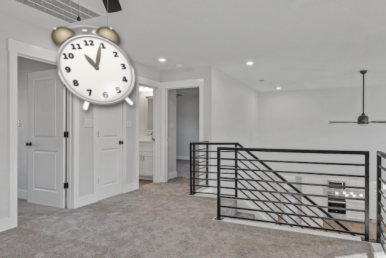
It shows {"hour": 11, "minute": 4}
